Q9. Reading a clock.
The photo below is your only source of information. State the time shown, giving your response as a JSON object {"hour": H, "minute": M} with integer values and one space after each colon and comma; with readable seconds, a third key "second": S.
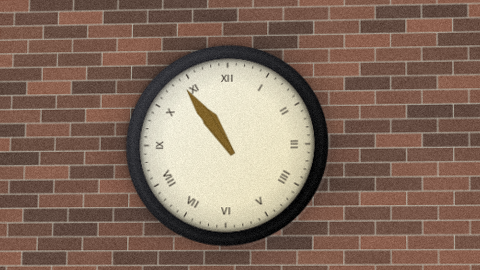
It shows {"hour": 10, "minute": 54}
